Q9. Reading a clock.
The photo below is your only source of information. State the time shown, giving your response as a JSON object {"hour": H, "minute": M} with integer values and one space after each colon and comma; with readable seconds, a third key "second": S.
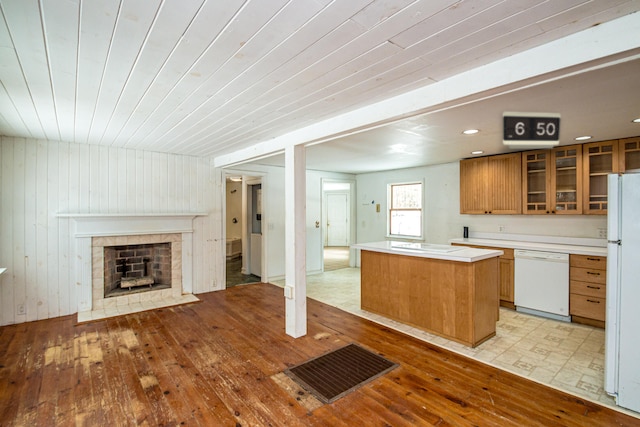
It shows {"hour": 6, "minute": 50}
